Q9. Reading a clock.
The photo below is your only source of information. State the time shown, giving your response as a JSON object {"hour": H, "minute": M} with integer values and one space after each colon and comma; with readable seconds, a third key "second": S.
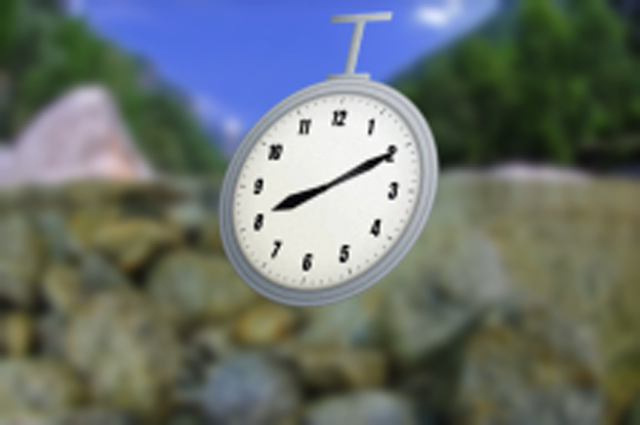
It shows {"hour": 8, "minute": 10}
